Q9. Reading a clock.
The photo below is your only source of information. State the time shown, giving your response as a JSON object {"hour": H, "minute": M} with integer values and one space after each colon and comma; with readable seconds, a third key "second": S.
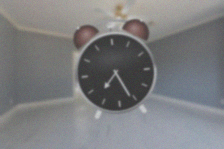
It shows {"hour": 7, "minute": 26}
